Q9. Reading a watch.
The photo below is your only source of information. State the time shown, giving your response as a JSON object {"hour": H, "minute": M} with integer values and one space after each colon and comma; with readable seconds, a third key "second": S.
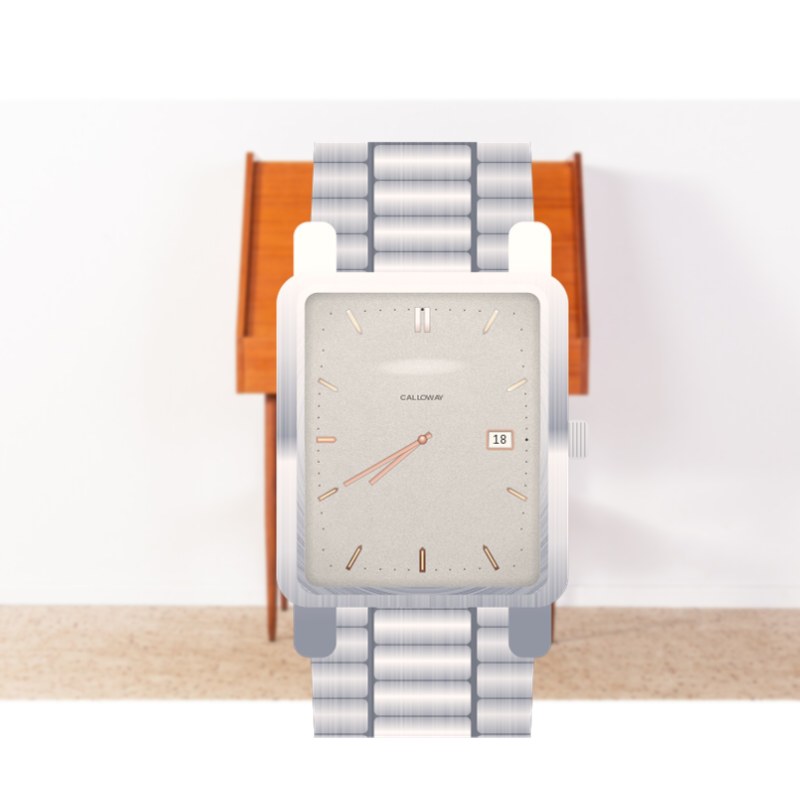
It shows {"hour": 7, "minute": 40}
